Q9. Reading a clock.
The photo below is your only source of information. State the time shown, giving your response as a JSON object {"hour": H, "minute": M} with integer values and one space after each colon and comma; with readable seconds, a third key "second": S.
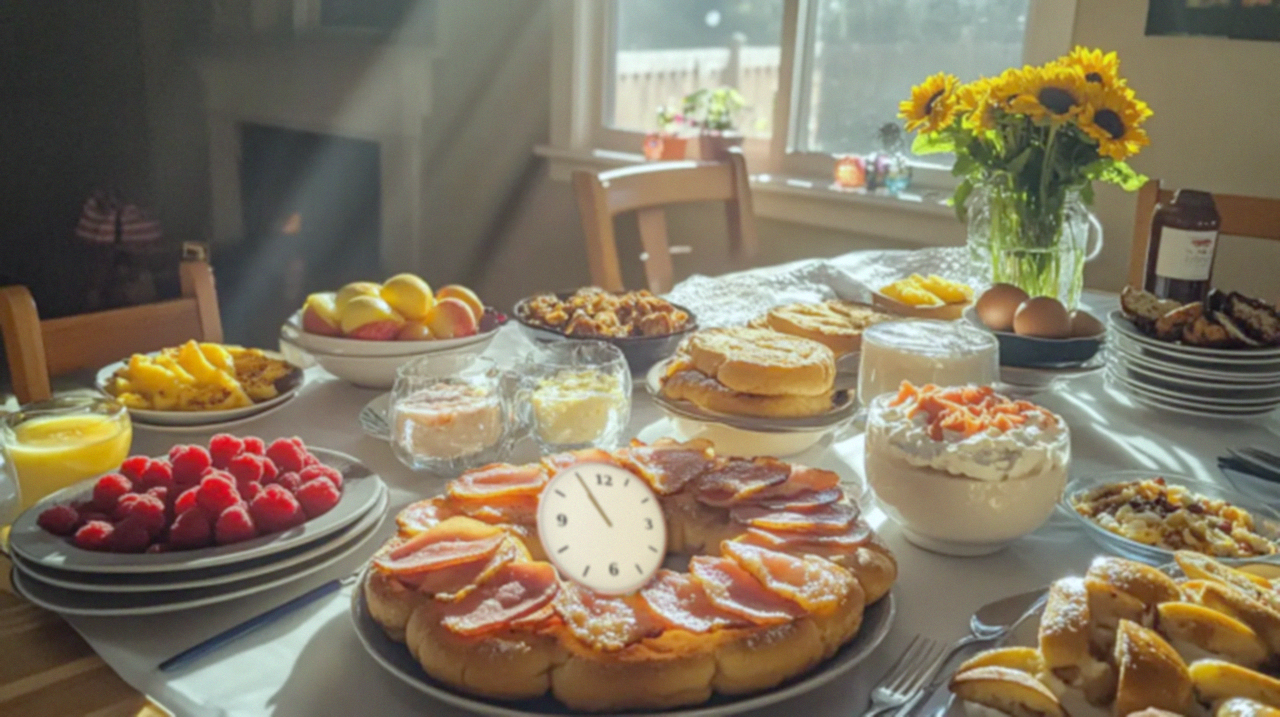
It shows {"hour": 10, "minute": 55}
